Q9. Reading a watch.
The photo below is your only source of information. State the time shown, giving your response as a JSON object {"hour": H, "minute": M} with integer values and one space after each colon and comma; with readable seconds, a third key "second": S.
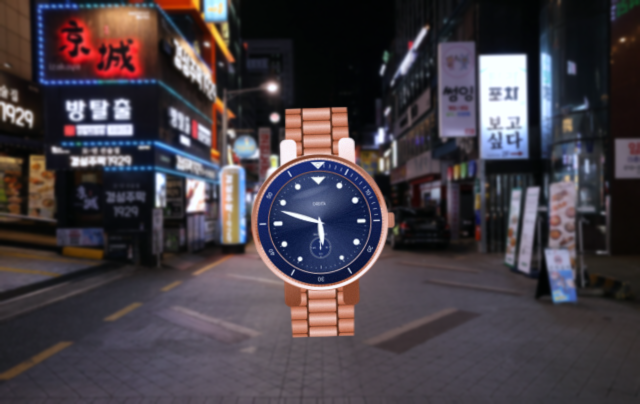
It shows {"hour": 5, "minute": 48}
